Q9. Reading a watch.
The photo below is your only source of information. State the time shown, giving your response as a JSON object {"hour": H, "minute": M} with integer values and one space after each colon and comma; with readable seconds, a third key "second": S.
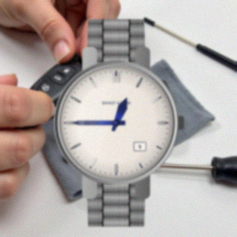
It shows {"hour": 12, "minute": 45}
